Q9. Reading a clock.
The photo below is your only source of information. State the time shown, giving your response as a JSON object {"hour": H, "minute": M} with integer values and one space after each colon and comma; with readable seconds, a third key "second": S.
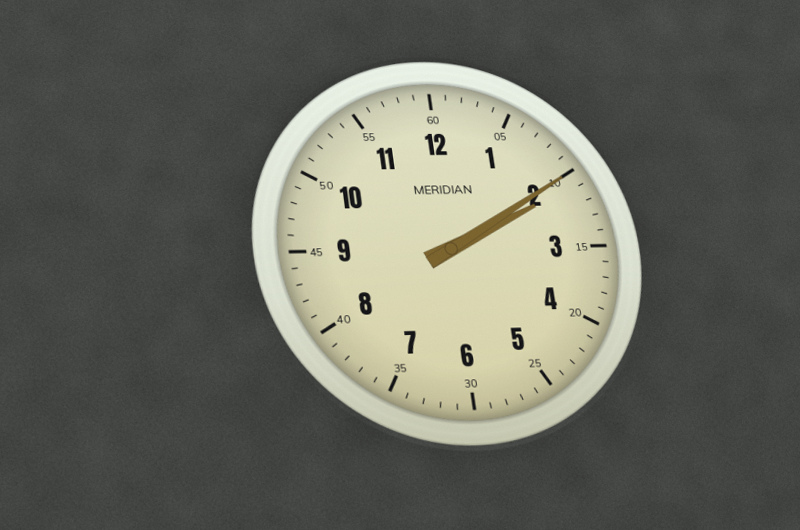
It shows {"hour": 2, "minute": 10}
